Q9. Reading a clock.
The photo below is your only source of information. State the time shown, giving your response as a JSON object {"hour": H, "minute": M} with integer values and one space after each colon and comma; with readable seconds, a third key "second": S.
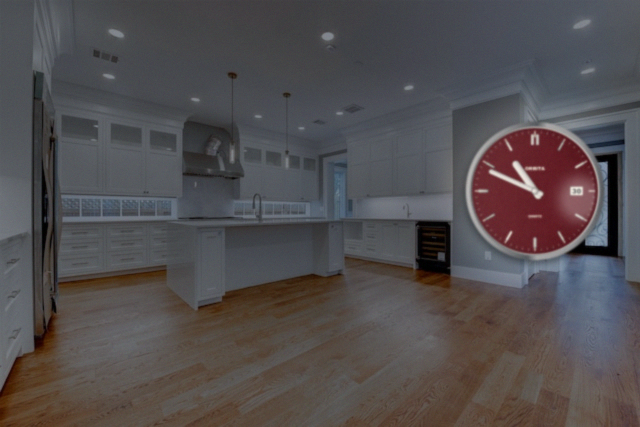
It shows {"hour": 10, "minute": 49}
